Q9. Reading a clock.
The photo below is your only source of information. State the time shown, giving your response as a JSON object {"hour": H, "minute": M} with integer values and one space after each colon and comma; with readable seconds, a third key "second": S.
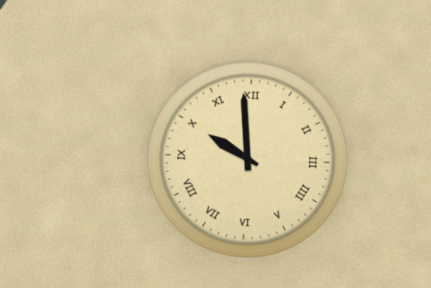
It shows {"hour": 9, "minute": 59}
